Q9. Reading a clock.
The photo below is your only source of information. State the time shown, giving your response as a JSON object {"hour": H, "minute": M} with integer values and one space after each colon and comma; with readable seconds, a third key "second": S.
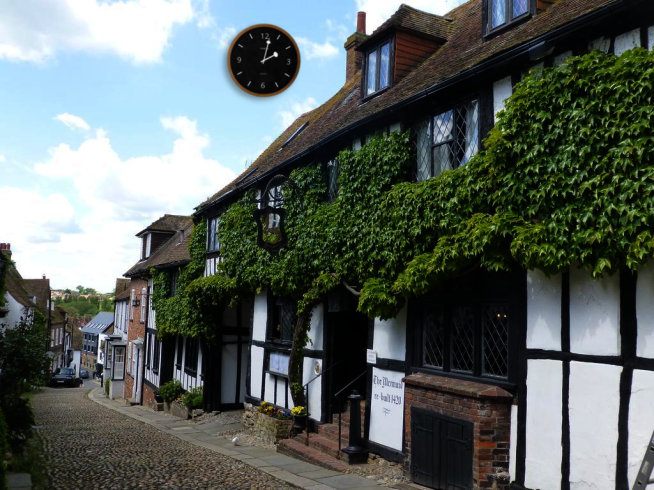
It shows {"hour": 2, "minute": 2}
